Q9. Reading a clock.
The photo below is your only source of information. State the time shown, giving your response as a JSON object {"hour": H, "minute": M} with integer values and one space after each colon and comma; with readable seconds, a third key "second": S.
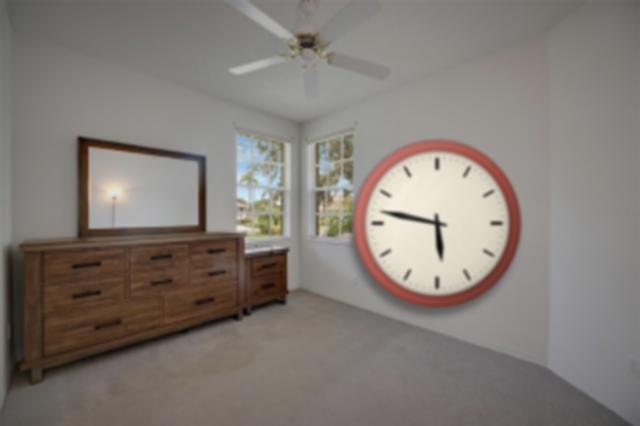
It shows {"hour": 5, "minute": 47}
